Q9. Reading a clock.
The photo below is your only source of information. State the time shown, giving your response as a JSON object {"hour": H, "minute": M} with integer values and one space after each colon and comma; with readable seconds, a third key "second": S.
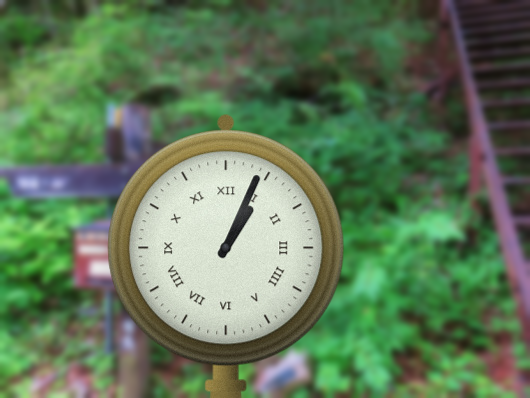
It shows {"hour": 1, "minute": 4}
